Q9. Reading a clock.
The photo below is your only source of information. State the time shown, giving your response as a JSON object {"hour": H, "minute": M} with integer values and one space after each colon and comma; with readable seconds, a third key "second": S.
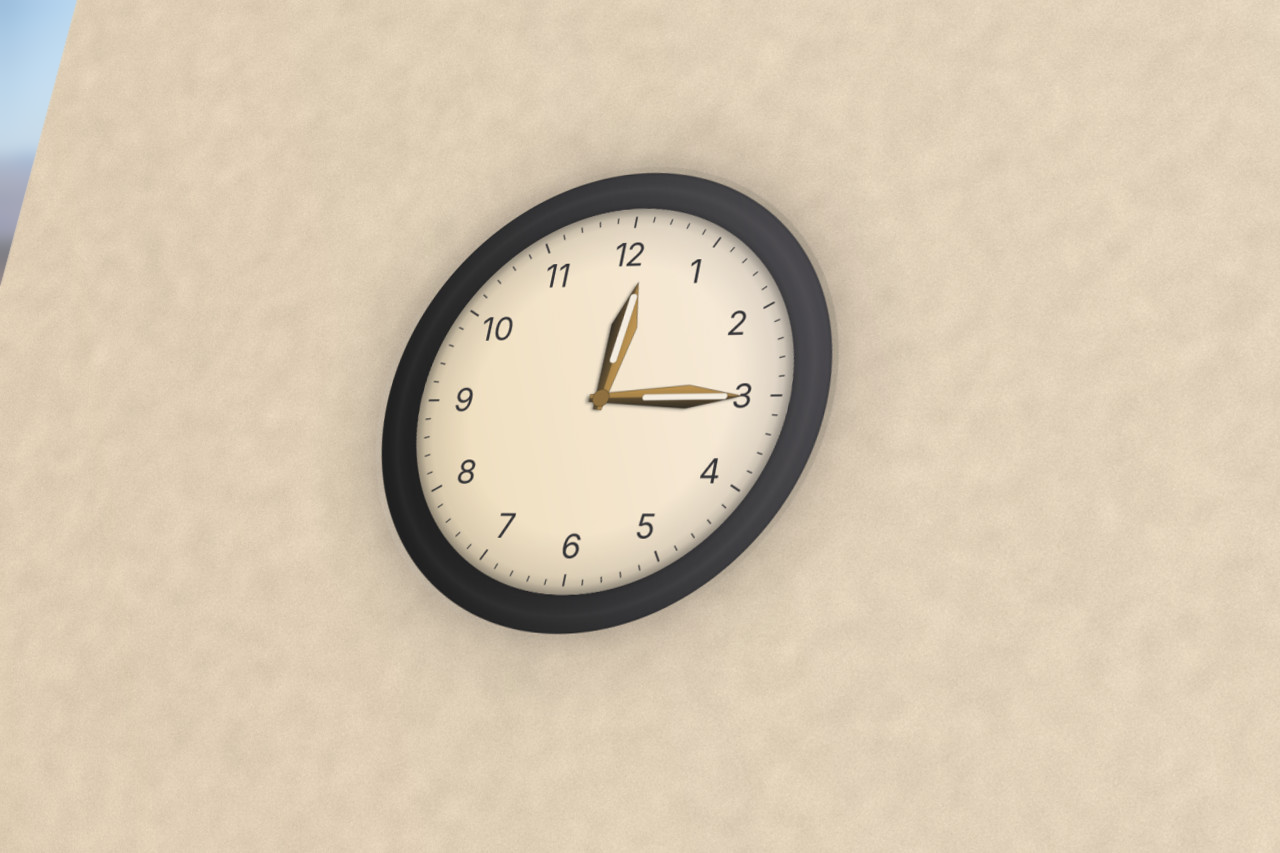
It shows {"hour": 12, "minute": 15}
